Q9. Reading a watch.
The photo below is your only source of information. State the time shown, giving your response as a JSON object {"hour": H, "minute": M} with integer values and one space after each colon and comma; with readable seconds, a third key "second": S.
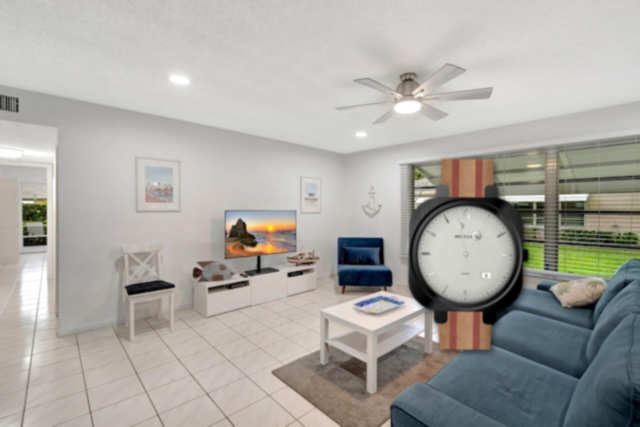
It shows {"hour": 12, "minute": 58}
